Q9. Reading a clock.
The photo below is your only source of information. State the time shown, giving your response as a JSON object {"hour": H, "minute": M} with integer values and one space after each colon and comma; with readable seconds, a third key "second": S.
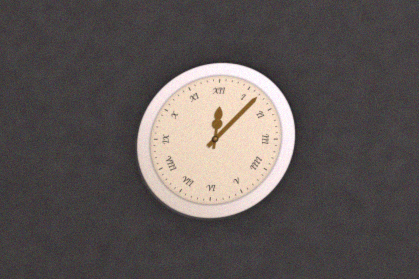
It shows {"hour": 12, "minute": 7}
